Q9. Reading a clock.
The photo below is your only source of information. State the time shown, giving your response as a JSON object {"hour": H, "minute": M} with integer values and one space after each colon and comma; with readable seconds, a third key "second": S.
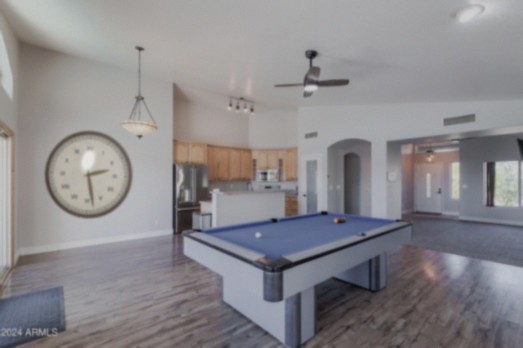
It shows {"hour": 2, "minute": 28}
